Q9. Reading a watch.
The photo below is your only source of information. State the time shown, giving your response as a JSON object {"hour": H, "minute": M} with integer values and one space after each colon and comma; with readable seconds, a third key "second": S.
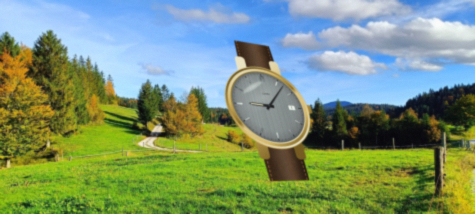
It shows {"hour": 9, "minute": 7}
